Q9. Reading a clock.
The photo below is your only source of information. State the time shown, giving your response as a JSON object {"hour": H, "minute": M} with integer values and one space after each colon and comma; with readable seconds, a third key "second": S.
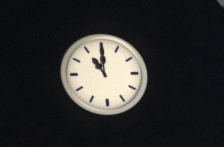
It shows {"hour": 11, "minute": 0}
